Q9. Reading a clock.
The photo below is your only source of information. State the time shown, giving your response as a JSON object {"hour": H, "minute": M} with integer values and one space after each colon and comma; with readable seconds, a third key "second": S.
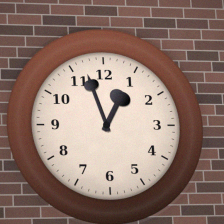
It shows {"hour": 12, "minute": 57}
